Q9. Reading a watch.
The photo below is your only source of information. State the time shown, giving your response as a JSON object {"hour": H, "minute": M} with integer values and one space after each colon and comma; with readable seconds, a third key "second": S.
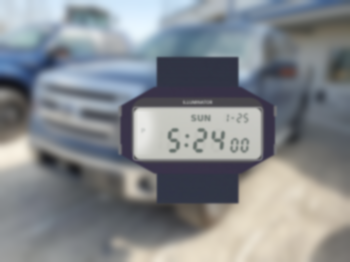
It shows {"hour": 5, "minute": 24, "second": 0}
